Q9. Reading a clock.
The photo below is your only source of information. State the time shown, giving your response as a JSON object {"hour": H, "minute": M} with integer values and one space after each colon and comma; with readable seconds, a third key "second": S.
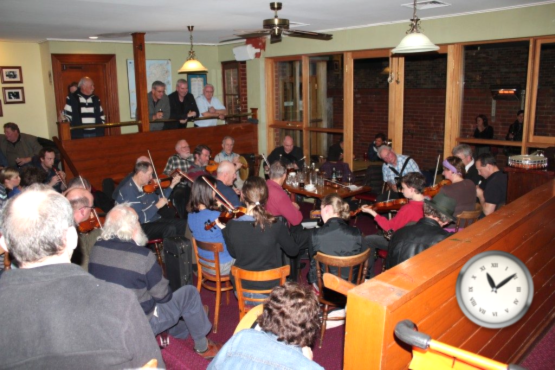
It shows {"hour": 11, "minute": 9}
